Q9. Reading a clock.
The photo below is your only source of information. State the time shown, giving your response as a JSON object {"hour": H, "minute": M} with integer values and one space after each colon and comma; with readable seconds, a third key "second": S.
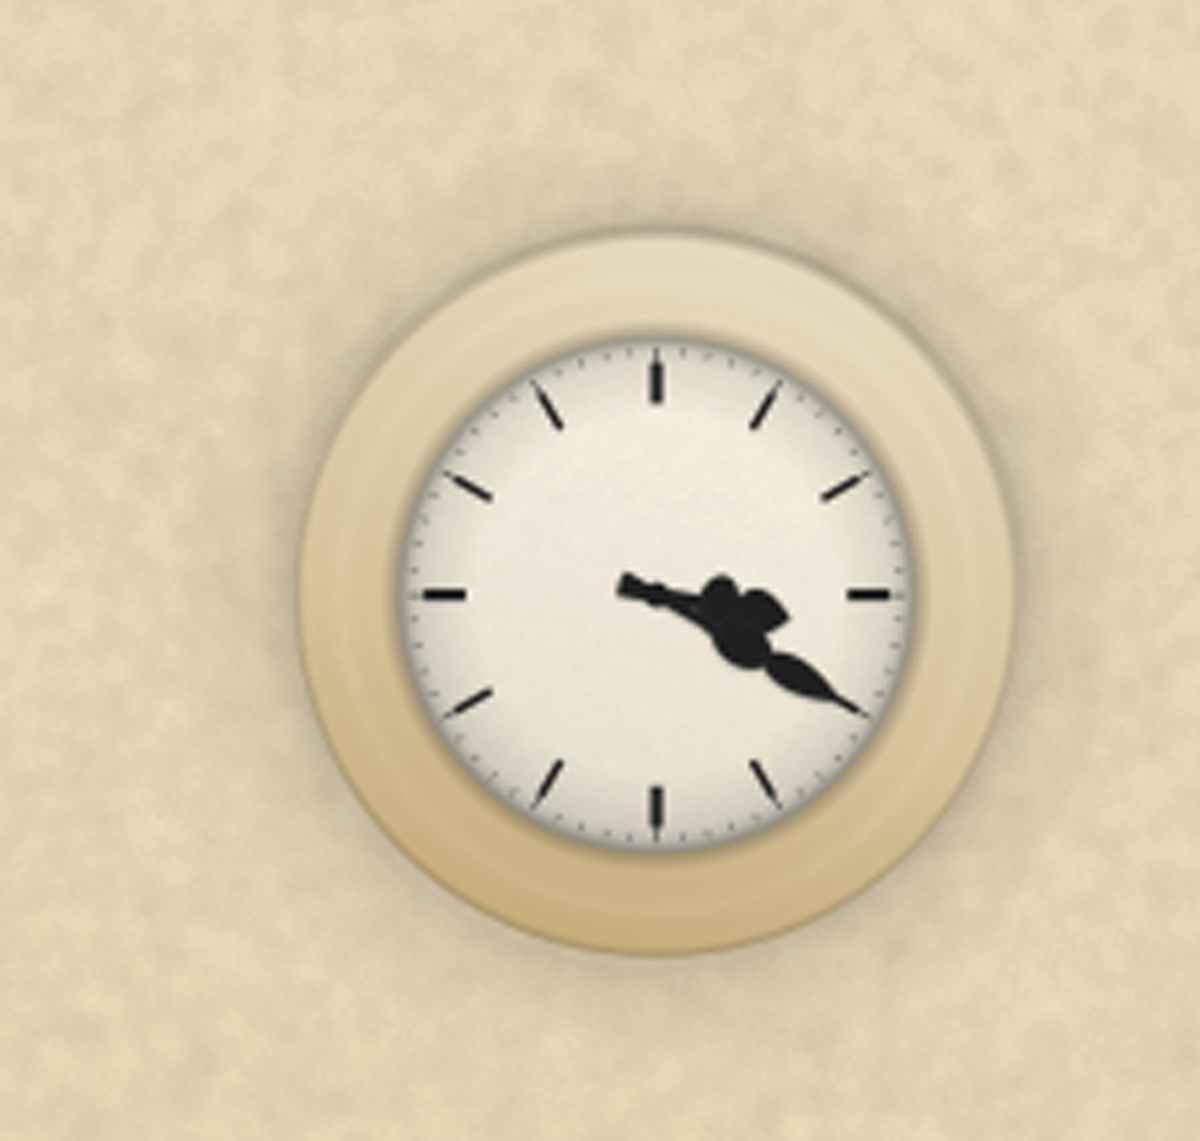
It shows {"hour": 3, "minute": 20}
